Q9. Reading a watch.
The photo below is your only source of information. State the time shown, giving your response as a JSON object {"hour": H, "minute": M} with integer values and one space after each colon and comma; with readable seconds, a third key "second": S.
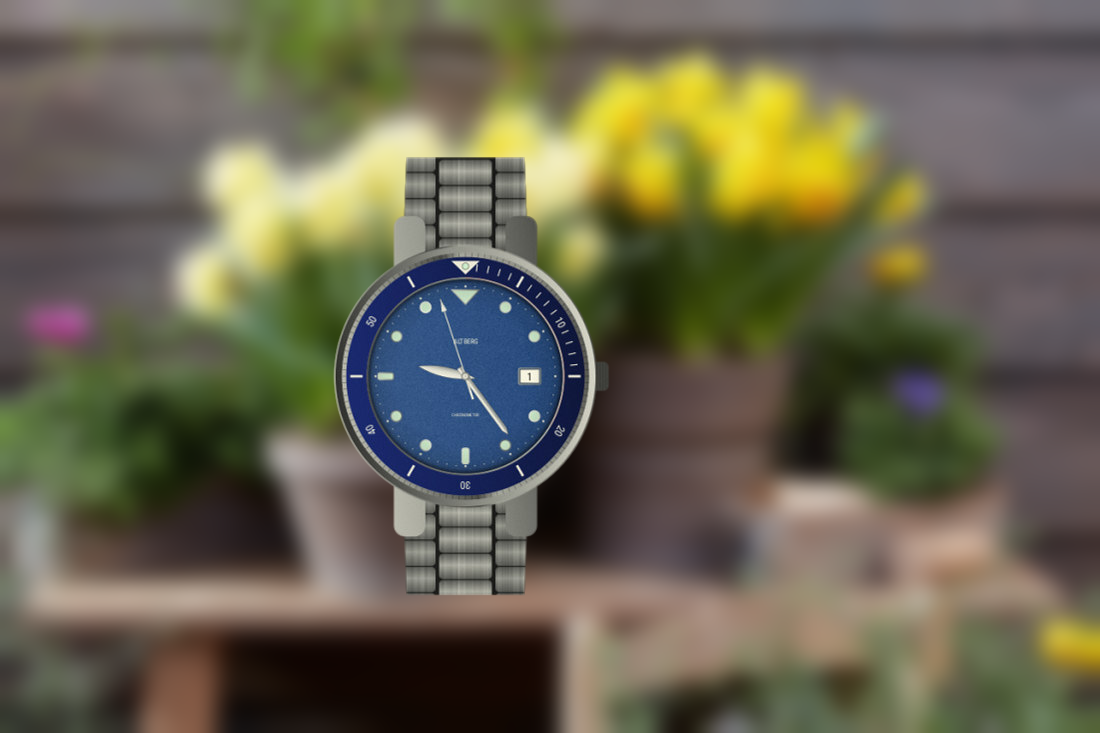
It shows {"hour": 9, "minute": 23, "second": 57}
